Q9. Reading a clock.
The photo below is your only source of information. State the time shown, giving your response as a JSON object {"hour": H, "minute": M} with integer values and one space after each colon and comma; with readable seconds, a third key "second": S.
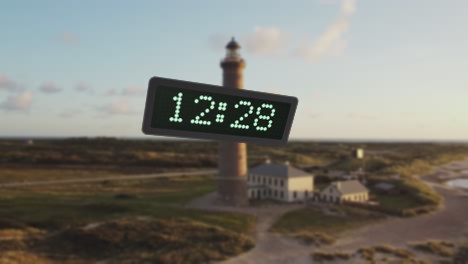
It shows {"hour": 12, "minute": 28}
